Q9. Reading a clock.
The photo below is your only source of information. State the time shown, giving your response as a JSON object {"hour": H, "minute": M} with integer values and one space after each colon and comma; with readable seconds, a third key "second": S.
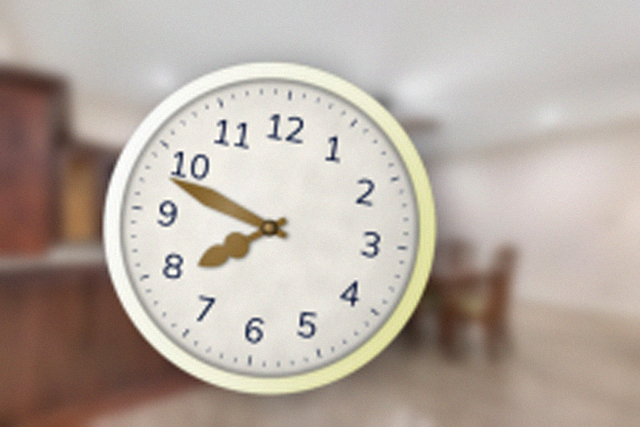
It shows {"hour": 7, "minute": 48}
